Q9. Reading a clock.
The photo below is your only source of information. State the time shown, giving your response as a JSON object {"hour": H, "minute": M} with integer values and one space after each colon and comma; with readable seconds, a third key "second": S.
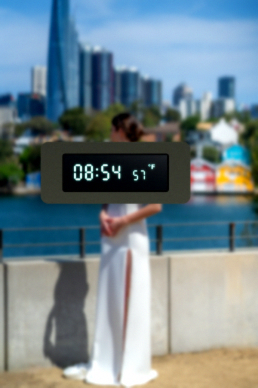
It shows {"hour": 8, "minute": 54}
